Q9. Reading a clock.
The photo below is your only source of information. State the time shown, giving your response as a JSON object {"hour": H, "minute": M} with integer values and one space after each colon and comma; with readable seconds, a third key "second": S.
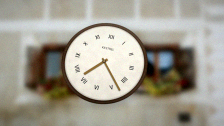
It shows {"hour": 7, "minute": 23}
